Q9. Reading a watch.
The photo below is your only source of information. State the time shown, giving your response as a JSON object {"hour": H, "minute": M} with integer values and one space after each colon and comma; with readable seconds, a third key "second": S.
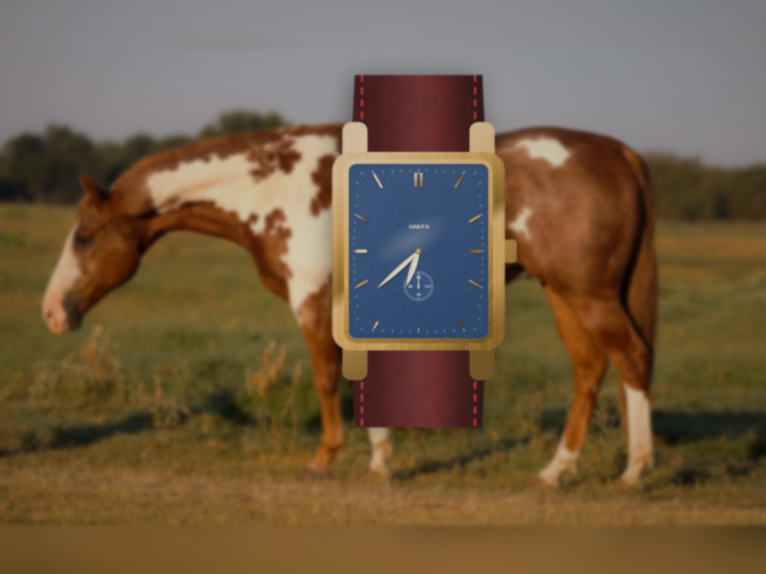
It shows {"hour": 6, "minute": 38}
